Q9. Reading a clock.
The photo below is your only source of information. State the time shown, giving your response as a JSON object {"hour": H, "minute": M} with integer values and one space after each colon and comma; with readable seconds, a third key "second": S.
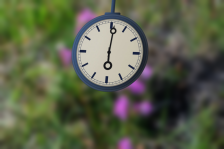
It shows {"hour": 6, "minute": 1}
